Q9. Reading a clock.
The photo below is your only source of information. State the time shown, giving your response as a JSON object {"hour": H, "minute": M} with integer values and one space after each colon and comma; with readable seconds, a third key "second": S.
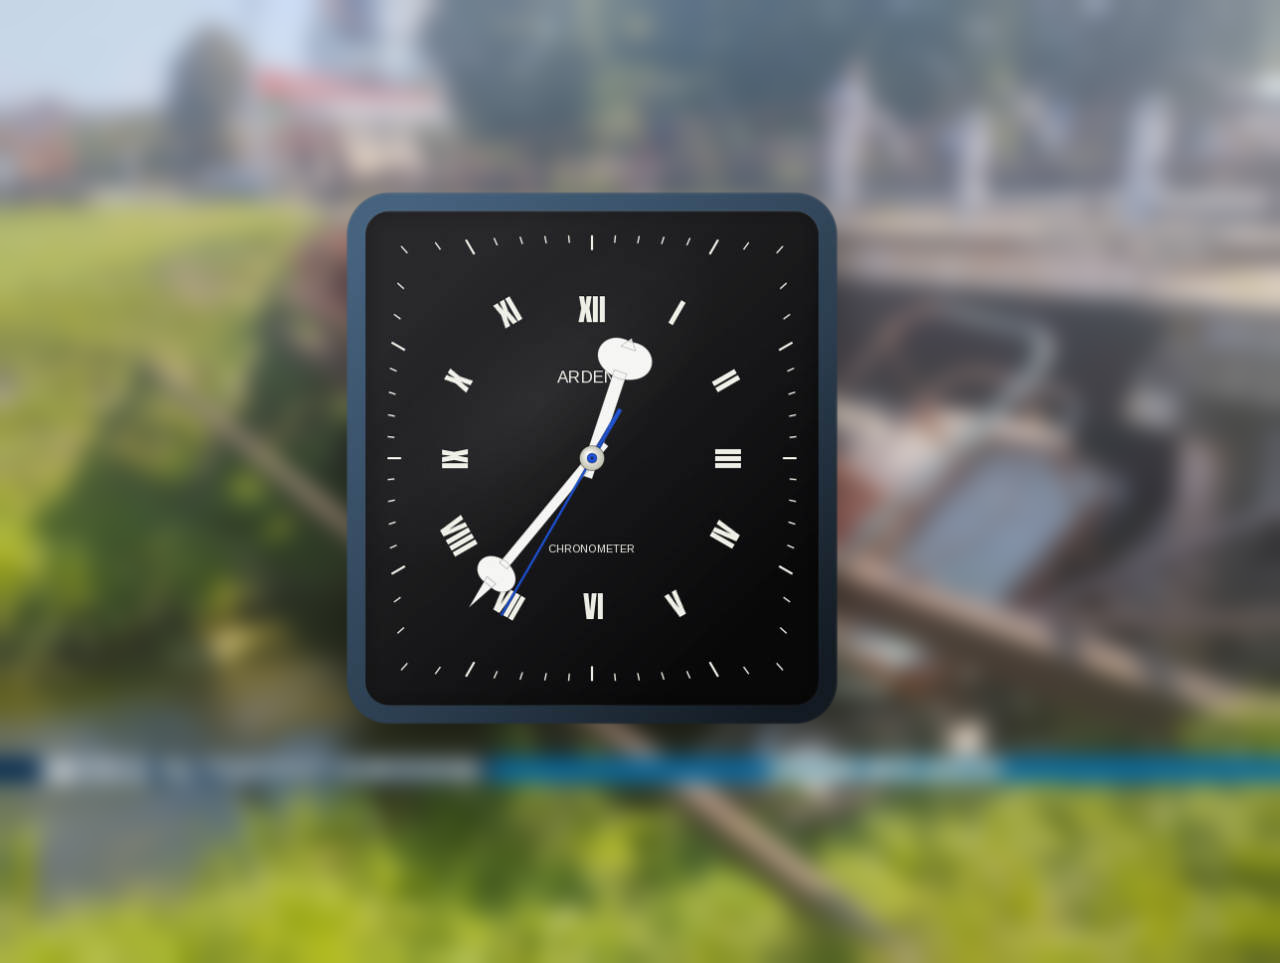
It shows {"hour": 12, "minute": 36, "second": 35}
